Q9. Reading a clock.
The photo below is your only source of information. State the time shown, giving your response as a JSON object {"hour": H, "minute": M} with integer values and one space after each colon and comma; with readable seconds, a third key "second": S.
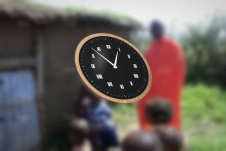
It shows {"hour": 12, "minute": 53}
